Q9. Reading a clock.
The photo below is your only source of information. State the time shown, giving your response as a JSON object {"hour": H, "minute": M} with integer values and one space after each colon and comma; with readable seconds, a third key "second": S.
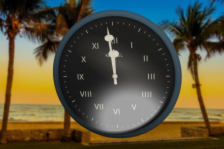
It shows {"hour": 11, "minute": 59}
